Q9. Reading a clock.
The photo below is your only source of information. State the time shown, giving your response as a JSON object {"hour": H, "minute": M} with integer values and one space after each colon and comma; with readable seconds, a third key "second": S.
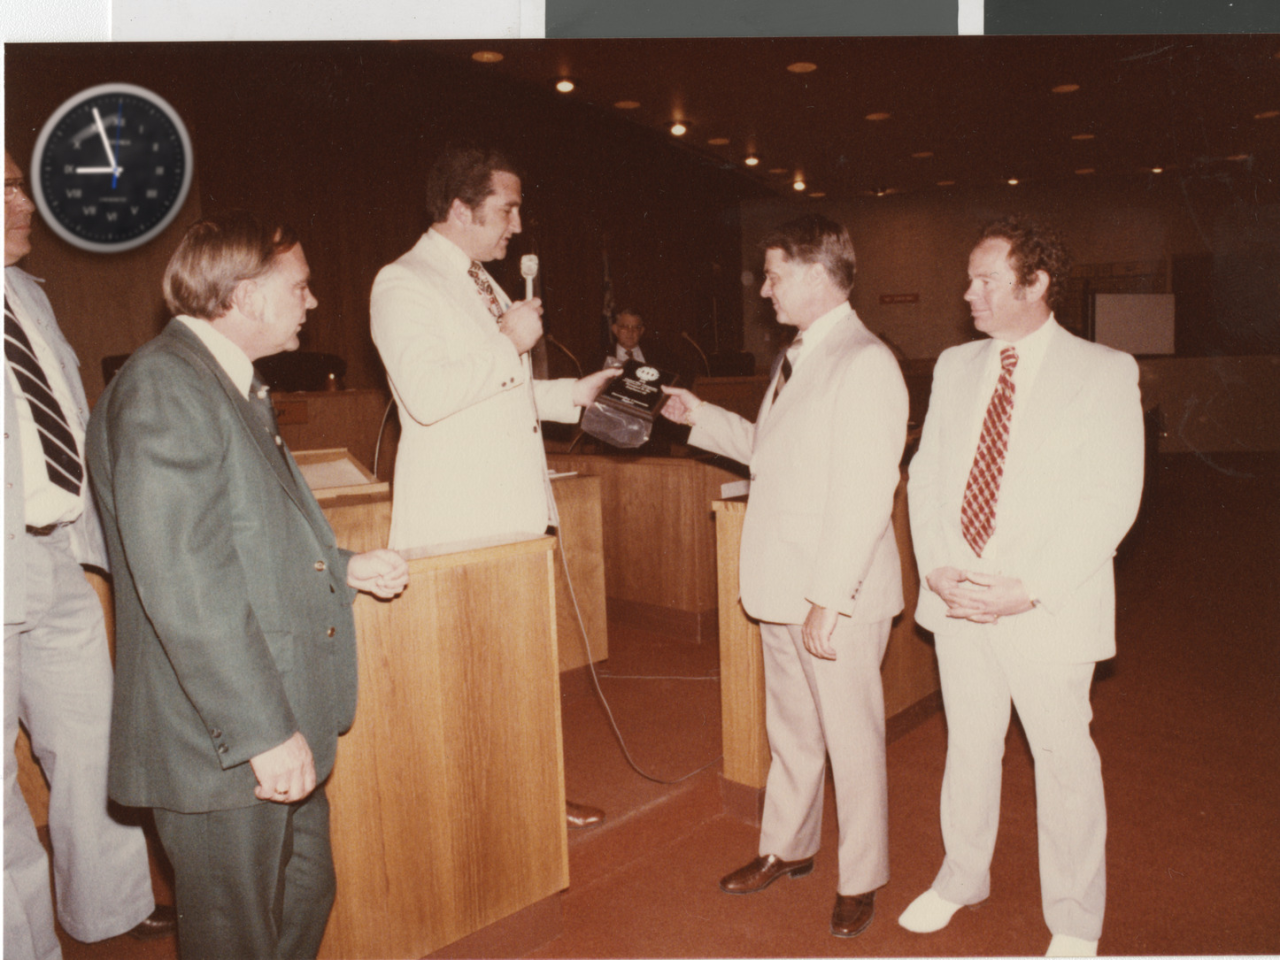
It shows {"hour": 8, "minute": 56, "second": 0}
